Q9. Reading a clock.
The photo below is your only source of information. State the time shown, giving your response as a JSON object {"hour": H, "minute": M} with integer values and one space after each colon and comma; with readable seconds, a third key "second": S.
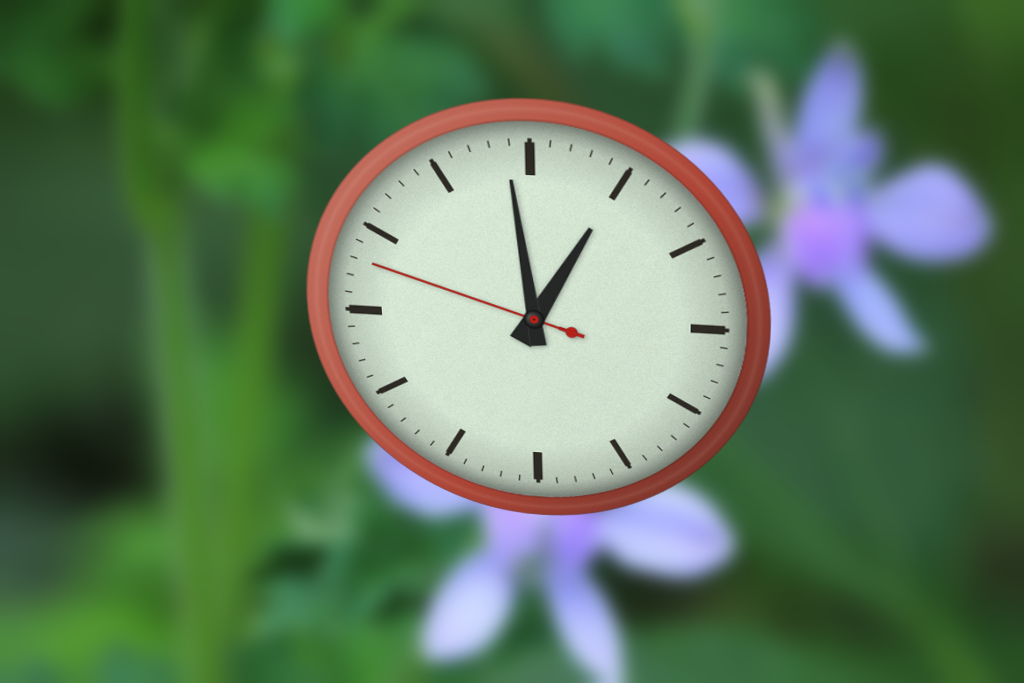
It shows {"hour": 12, "minute": 58, "second": 48}
